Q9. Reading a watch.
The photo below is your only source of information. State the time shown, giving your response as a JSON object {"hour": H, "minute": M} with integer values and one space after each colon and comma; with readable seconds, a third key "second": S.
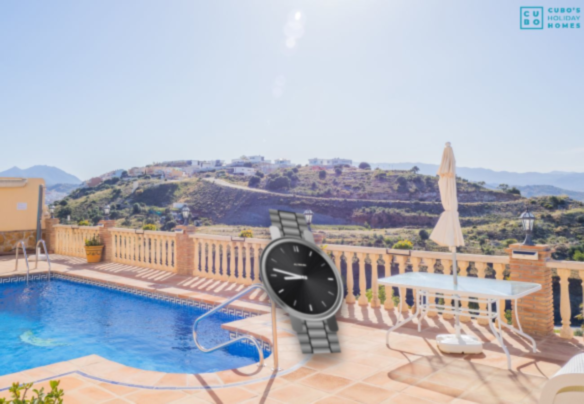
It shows {"hour": 8, "minute": 47}
